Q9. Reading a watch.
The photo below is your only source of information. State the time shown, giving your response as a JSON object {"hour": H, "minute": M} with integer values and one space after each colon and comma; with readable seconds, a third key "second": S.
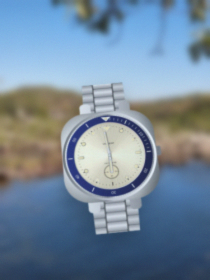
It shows {"hour": 5, "minute": 59}
